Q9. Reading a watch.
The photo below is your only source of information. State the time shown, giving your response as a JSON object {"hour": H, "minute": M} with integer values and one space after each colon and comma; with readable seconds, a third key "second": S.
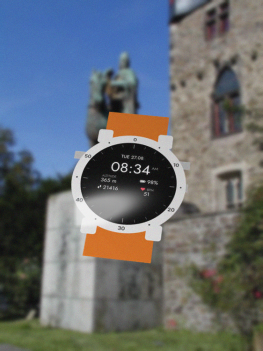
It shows {"hour": 8, "minute": 34}
